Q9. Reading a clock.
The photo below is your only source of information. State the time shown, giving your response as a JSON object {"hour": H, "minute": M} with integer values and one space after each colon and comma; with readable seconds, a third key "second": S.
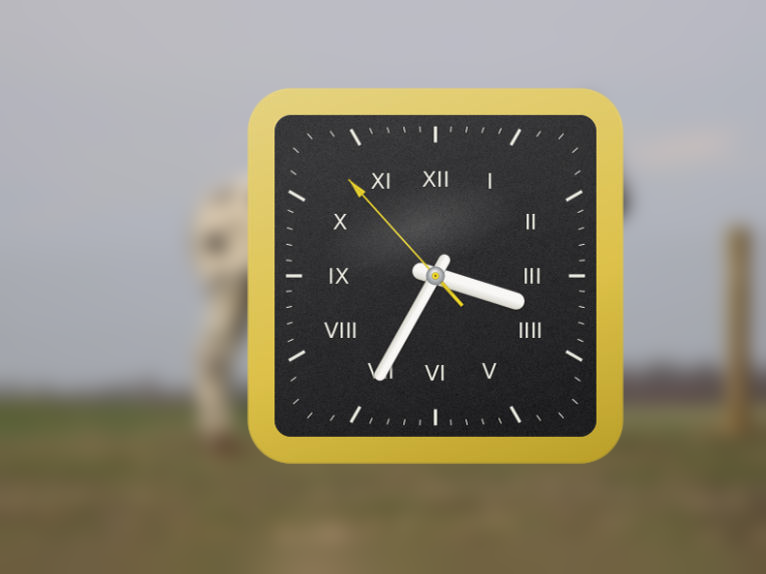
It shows {"hour": 3, "minute": 34, "second": 53}
